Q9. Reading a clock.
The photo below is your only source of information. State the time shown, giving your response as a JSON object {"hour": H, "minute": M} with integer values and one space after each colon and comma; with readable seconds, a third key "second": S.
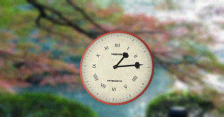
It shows {"hour": 1, "minute": 14}
